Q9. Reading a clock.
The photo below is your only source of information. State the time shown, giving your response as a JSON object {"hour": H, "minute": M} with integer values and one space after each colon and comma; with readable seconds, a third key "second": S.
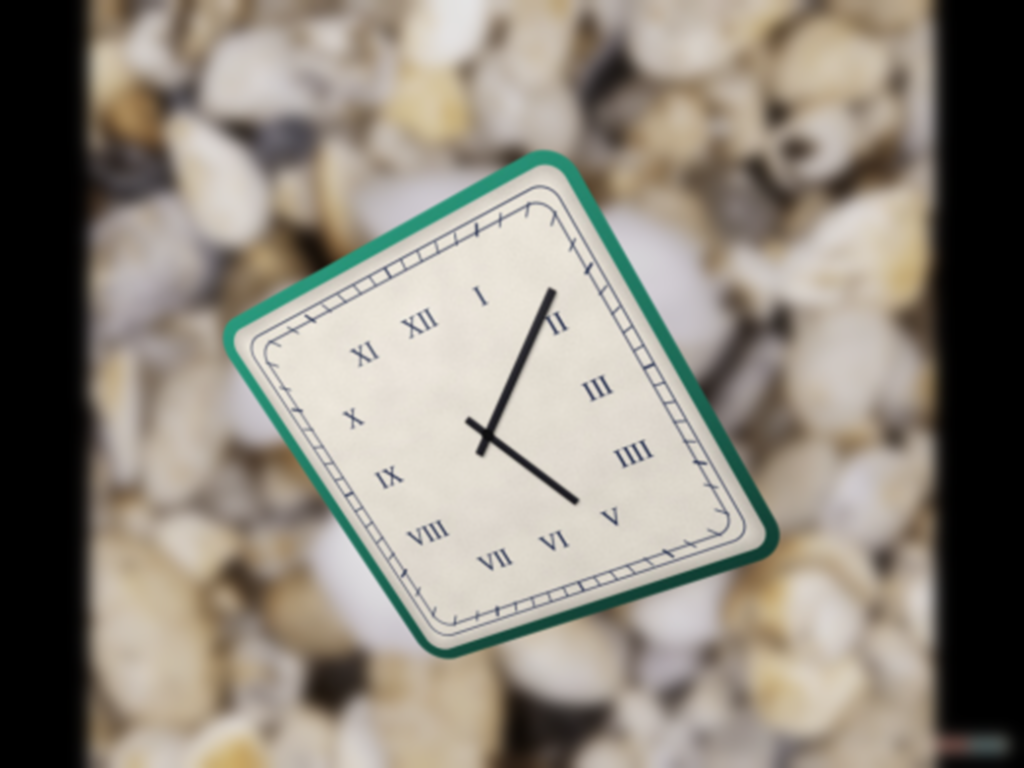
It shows {"hour": 5, "minute": 9}
